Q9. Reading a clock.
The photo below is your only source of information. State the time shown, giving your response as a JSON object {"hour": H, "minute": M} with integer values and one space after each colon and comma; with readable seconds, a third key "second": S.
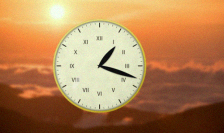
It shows {"hour": 1, "minute": 18}
